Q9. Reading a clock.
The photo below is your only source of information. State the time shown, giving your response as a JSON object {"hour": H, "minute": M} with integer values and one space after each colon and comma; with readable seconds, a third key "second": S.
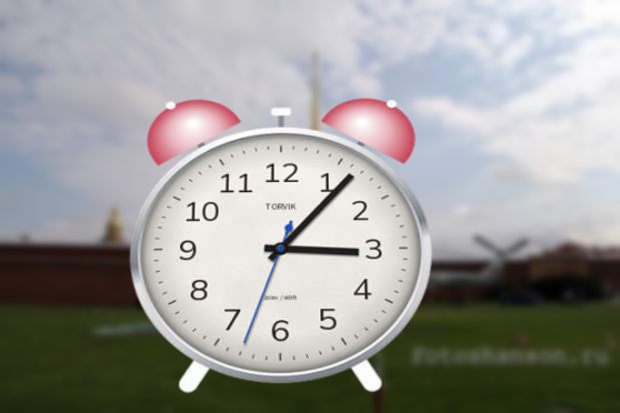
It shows {"hour": 3, "minute": 6, "second": 33}
